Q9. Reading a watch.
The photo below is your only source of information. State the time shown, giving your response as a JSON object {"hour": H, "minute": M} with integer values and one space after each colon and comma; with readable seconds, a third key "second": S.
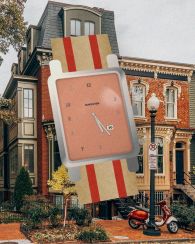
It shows {"hour": 5, "minute": 25}
